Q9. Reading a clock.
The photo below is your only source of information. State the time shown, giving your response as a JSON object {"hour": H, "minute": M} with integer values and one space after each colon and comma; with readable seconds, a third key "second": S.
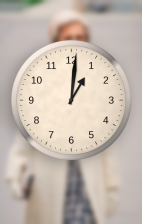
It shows {"hour": 1, "minute": 1}
